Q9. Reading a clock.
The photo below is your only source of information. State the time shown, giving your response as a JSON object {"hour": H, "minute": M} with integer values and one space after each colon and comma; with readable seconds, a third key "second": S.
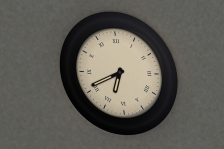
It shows {"hour": 6, "minute": 41}
